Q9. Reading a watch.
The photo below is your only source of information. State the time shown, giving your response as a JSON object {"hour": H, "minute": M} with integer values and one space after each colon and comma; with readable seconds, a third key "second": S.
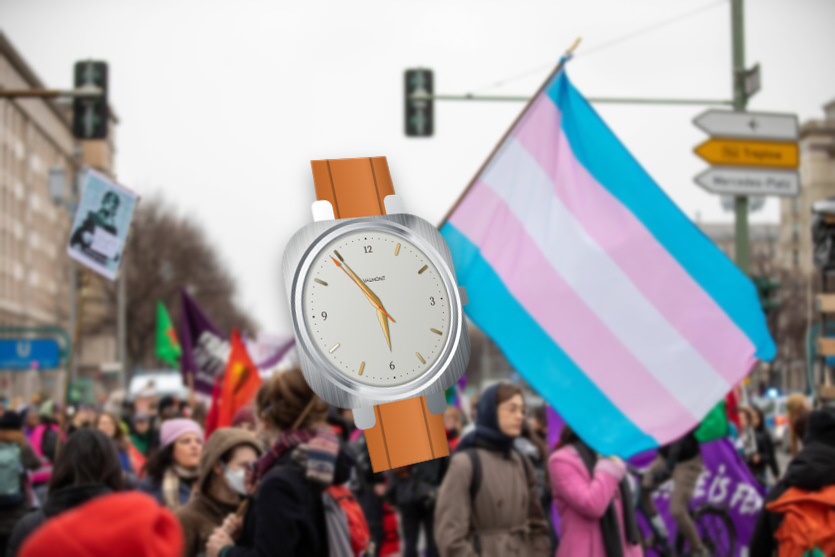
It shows {"hour": 5, "minute": 54, "second": 54}
